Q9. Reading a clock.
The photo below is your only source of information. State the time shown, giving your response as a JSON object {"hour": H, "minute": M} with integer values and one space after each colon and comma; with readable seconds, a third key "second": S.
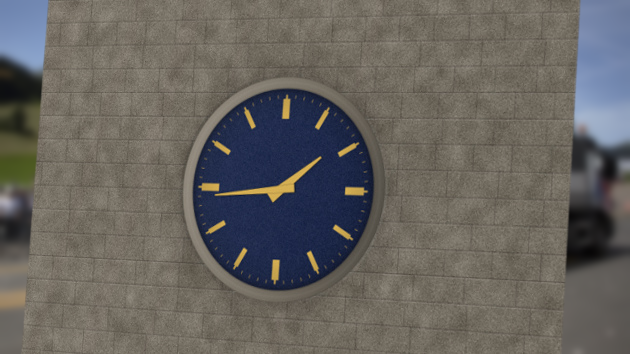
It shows {"hour": 1, "minute": 44}
